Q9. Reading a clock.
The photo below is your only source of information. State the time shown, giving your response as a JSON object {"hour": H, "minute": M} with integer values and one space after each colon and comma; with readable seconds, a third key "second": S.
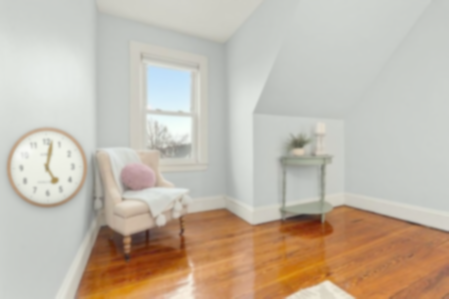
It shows {"hour": 5, "minute": 2}
